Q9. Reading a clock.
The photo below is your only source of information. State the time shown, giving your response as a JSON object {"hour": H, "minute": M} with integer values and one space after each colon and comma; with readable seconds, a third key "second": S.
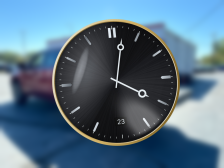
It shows {"hour": 4, "minute": 2}
